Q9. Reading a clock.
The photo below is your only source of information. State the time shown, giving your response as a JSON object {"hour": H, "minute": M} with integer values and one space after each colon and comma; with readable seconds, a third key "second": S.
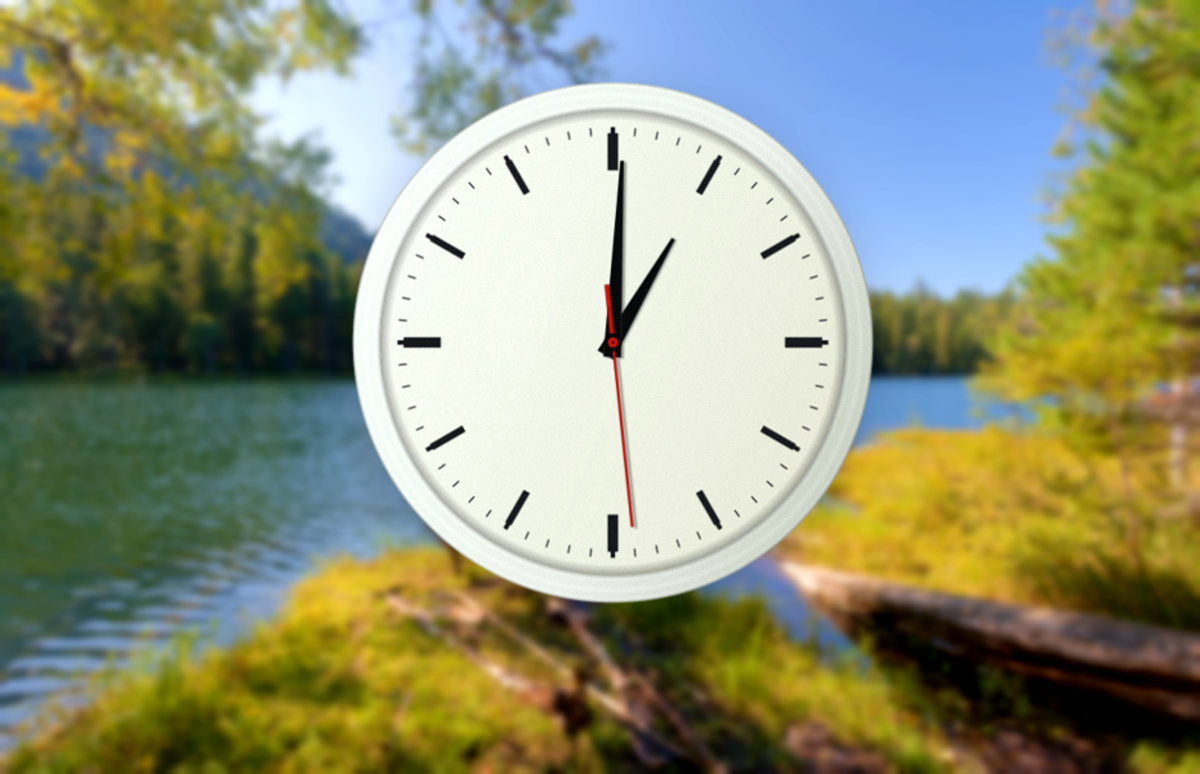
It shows {"hour": 1, "minute": 0, "second": 29}
